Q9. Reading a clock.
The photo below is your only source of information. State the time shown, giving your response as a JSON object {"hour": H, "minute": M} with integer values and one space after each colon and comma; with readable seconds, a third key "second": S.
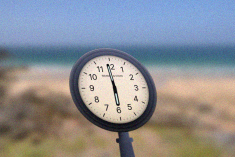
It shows {"hour": 5, "minute": 59}
